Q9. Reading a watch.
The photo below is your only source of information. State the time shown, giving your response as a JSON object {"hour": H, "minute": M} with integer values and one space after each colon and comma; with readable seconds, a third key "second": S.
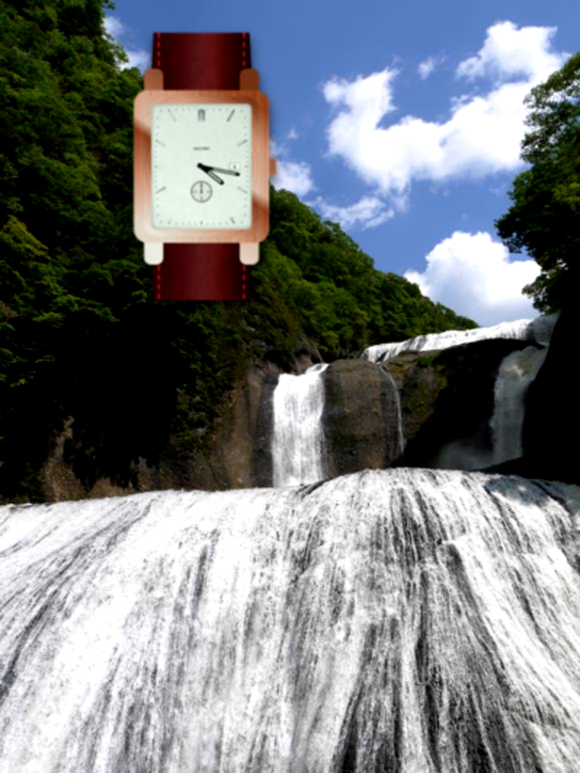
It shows {"hour": 4, "minute": 17}
